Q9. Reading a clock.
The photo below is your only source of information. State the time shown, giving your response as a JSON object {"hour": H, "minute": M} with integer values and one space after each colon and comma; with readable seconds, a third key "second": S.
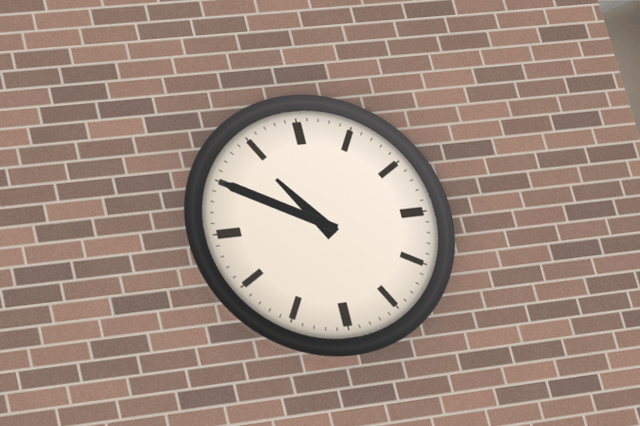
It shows {"hour": 10, "minute": 50}
